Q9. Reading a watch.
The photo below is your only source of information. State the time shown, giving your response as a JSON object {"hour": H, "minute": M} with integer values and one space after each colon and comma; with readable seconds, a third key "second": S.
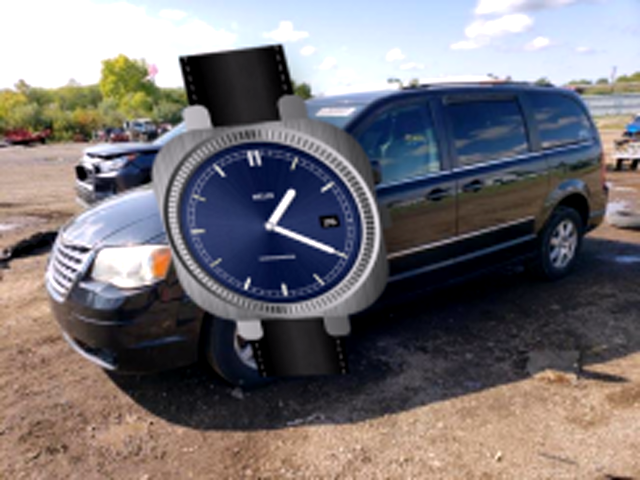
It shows {"hour": 1, "minute": 20}
